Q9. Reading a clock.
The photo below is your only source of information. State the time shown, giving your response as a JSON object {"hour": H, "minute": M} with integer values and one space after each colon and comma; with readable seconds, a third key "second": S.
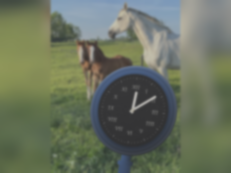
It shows {"hour": 12, "minute": 9}
